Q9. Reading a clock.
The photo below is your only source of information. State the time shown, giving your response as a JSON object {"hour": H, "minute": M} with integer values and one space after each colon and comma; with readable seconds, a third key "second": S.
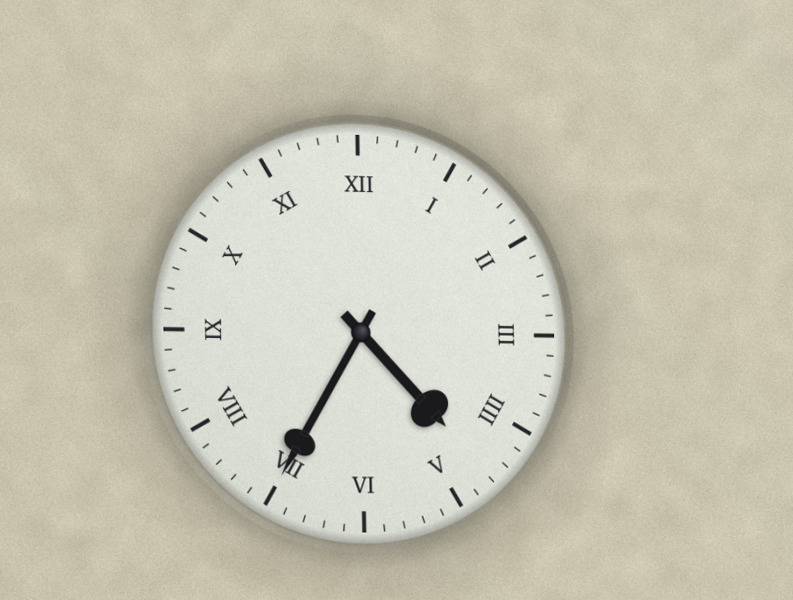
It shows {"hour": 4, "minute": 35}
